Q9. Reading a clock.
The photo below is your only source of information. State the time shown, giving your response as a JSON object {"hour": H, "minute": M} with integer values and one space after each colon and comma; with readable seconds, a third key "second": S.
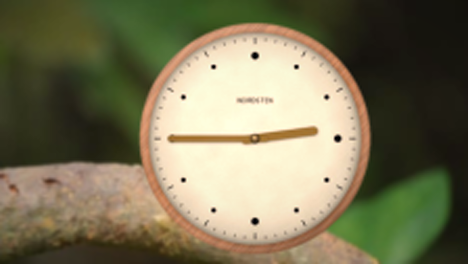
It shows {"hour": 2, "minute": 45}
